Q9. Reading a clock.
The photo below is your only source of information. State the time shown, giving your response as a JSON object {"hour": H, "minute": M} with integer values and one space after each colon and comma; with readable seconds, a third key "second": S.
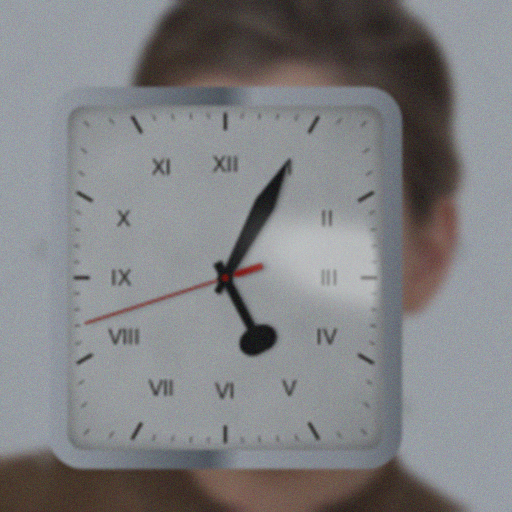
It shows {"hour": 5, "minute": 4, "second": 42}
